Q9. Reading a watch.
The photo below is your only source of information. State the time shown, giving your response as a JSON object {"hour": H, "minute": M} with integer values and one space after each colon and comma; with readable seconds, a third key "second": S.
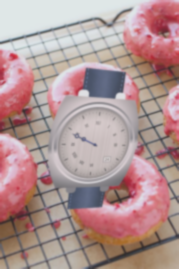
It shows {"hour": 9, "minute": 49}
